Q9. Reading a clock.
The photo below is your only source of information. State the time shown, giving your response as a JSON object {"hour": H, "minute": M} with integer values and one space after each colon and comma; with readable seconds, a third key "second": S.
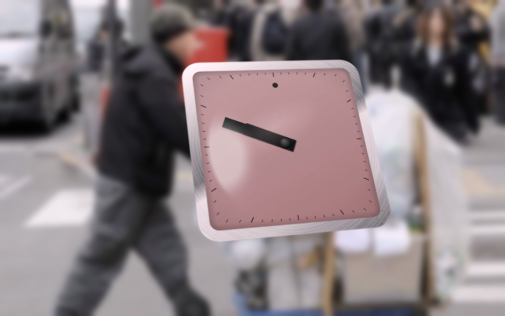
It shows {"hour": 9, "minute": 49}
